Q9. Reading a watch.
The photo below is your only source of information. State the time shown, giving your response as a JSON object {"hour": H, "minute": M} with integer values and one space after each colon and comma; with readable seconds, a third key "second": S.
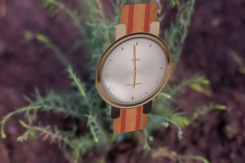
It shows {"hour": 5, "minute": 59}
